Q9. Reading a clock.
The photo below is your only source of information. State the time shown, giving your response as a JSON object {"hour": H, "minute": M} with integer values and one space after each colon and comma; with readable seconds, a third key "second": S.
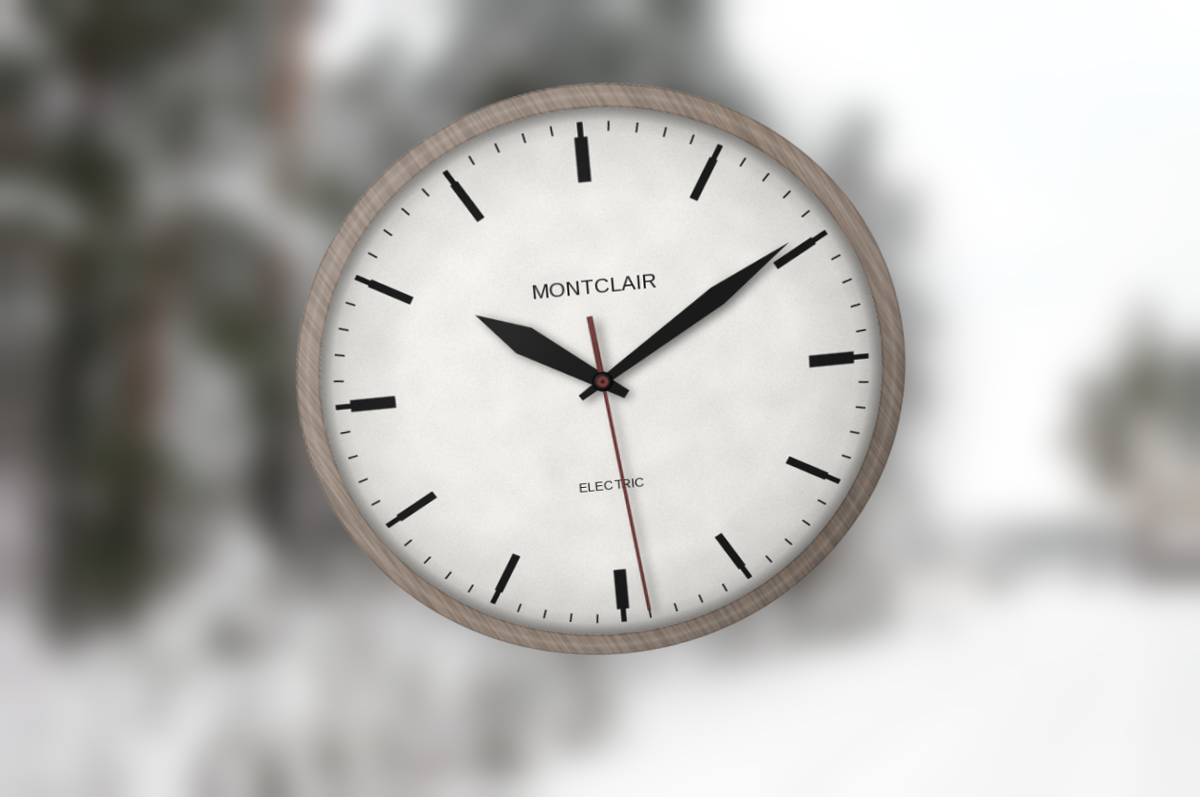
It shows {"hour": 10, "minute": 9, "second": 29}
